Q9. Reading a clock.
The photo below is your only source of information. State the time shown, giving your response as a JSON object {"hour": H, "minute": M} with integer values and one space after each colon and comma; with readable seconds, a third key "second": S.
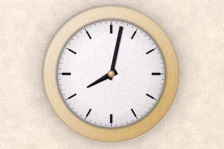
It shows {"hour": 8, "minute": 2}
